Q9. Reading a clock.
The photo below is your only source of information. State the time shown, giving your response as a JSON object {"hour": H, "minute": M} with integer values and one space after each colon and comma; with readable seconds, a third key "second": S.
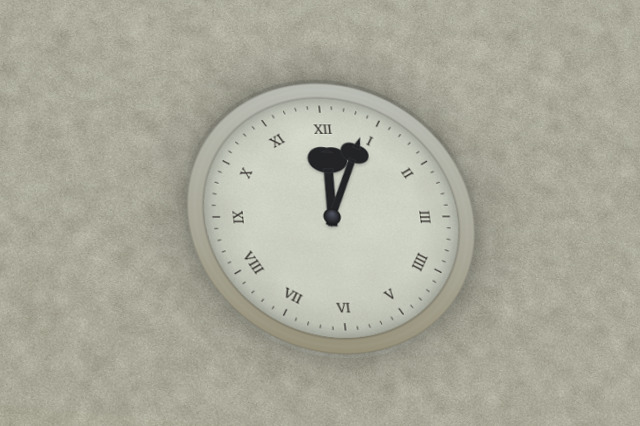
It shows {"hour": 12, "minute": 4}
